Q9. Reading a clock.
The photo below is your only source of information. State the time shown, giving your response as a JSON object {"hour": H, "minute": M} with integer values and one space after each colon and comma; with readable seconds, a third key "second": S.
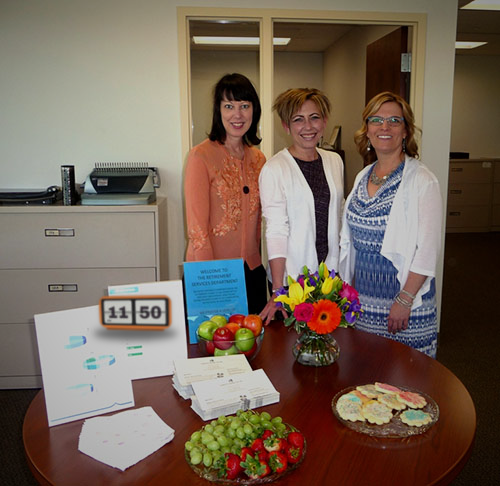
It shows {"hour": 11, "minute": 50}
